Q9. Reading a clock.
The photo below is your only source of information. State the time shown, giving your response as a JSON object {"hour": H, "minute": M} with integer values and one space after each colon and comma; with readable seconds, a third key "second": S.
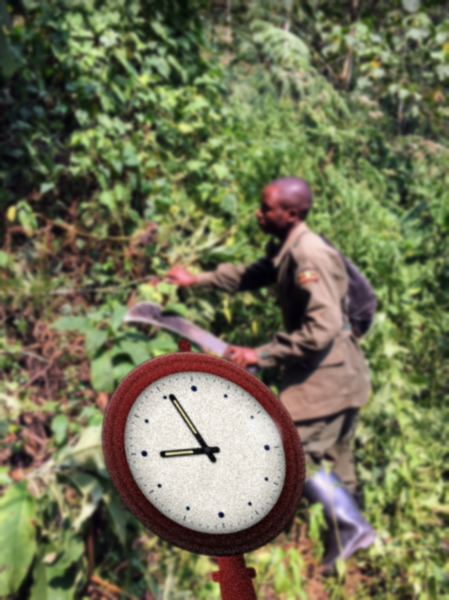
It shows {"hour": 8, "minute": 56}
